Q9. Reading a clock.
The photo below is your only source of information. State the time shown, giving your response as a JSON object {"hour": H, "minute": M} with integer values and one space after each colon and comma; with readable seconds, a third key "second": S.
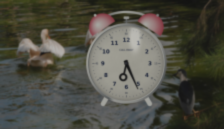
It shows {"hour": 6, "minute": 26}
